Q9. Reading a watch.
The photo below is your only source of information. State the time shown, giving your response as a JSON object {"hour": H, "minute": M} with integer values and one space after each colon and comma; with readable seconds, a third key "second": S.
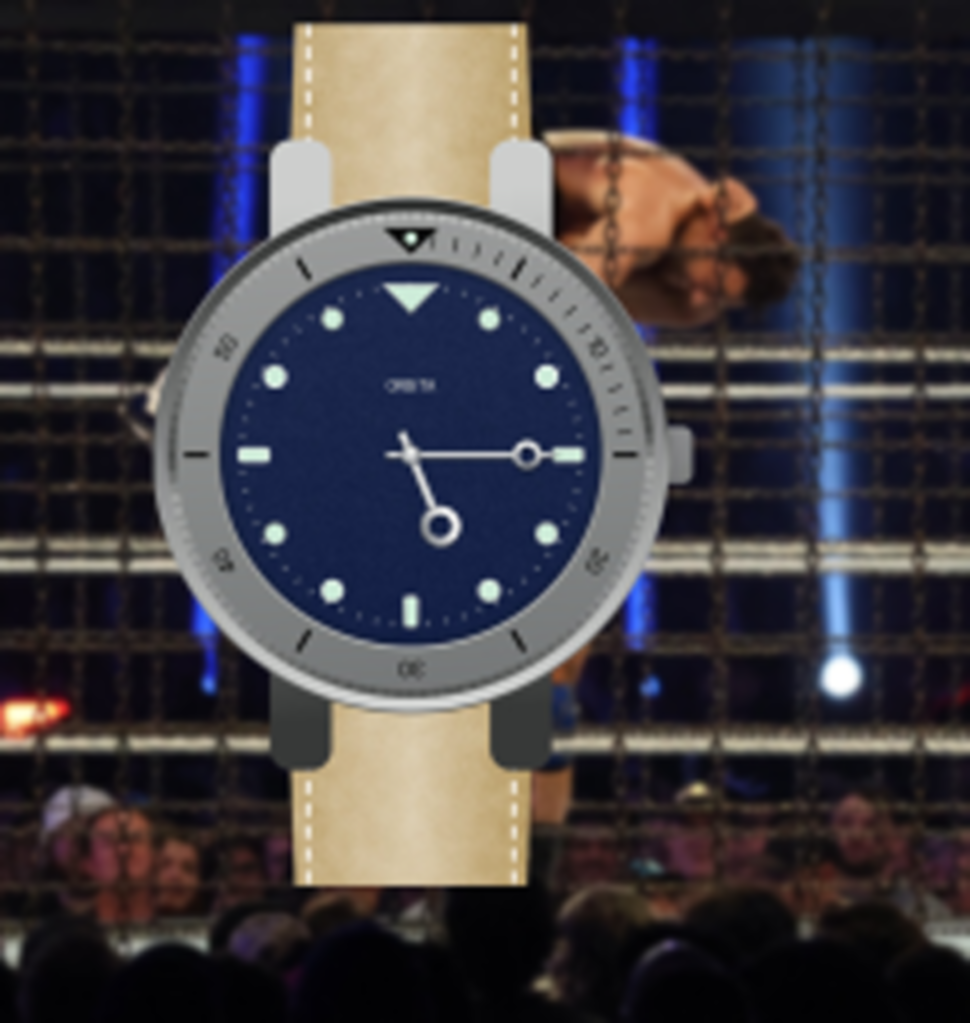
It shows {"hour": 5, "minute": 15}
